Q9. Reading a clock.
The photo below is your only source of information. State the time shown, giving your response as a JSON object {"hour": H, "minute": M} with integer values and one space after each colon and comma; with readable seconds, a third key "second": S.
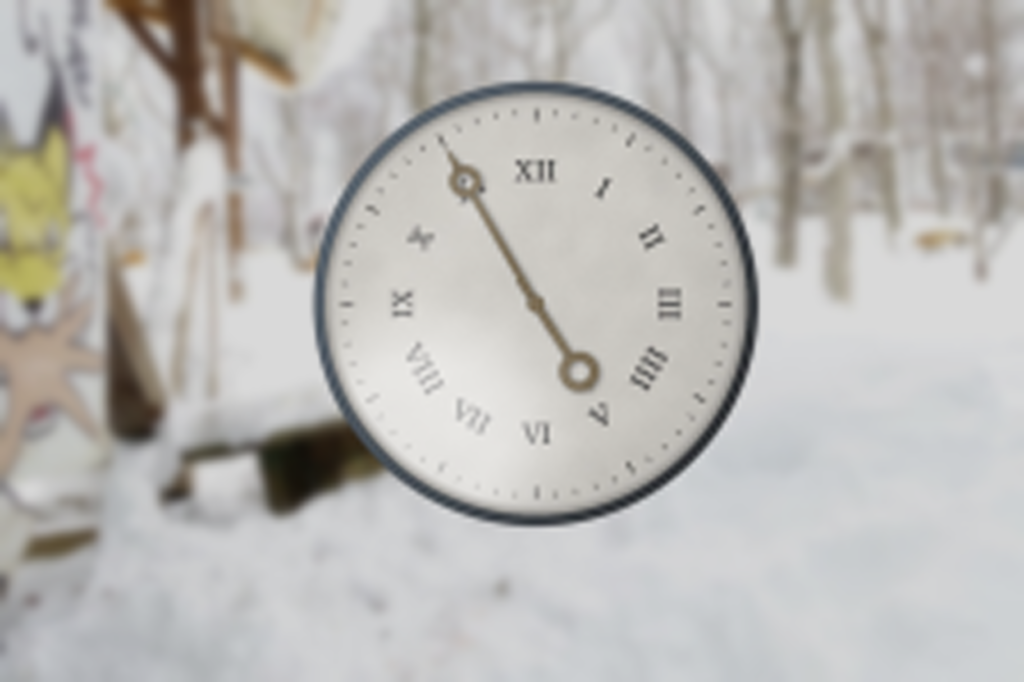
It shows {"hour": 4, "minute": 55}
